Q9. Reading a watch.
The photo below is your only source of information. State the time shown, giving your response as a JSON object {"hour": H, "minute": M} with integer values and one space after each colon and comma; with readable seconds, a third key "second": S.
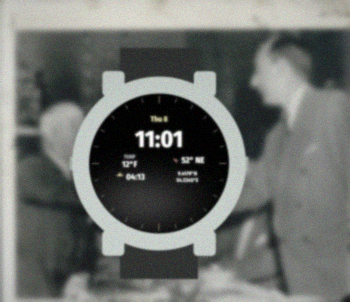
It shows {"hour": 11, "minute": 1}
